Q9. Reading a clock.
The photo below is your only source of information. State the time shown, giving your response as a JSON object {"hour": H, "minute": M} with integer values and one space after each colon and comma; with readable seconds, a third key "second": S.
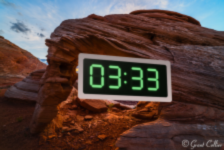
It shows {"hour": 3, "minute": 33}
